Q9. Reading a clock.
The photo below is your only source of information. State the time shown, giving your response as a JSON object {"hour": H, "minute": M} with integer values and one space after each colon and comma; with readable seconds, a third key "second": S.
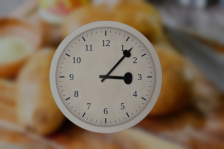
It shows {"hour": 3, "minute": 7}
